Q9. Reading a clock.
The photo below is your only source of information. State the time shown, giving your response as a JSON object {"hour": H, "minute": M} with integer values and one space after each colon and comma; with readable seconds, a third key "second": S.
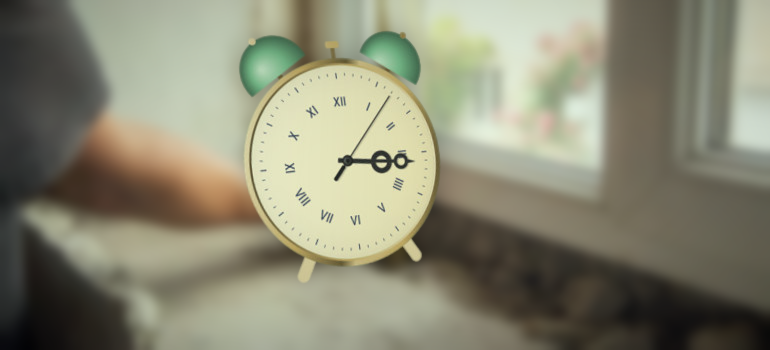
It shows {"hour": 3, "minute": 16, "second": 7}
